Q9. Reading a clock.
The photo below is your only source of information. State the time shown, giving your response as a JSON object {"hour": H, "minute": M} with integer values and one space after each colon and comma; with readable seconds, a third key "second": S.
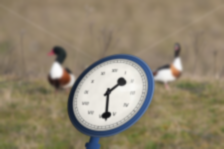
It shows {"hour": 1, "minute": 28}
